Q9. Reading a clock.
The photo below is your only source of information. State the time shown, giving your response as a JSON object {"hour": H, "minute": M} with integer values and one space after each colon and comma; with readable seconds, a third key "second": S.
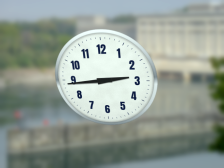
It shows {"hour": 2, "minute": 44}
